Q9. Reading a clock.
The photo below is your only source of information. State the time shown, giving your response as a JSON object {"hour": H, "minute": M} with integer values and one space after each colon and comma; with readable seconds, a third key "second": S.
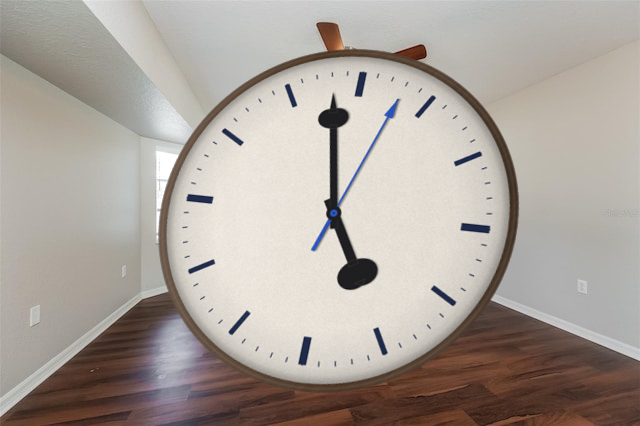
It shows {"hour": 4, "minute": 58, "second": 3}
